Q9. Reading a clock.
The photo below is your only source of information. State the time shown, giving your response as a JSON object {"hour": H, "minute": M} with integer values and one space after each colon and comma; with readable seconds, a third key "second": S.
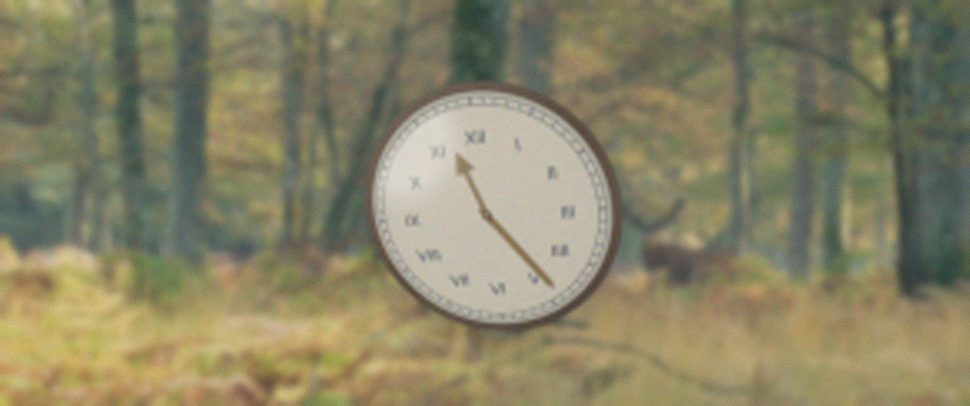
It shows {"hour": 11, "minute": 24}
